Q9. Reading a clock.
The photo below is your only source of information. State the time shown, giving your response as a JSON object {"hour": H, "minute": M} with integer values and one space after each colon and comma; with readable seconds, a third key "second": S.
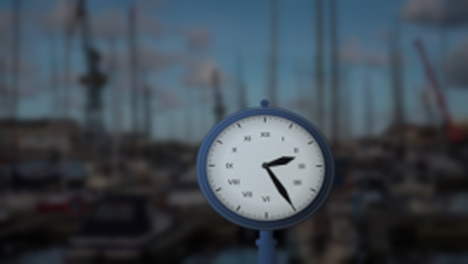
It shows {"hour": 2, "minute": 25}
